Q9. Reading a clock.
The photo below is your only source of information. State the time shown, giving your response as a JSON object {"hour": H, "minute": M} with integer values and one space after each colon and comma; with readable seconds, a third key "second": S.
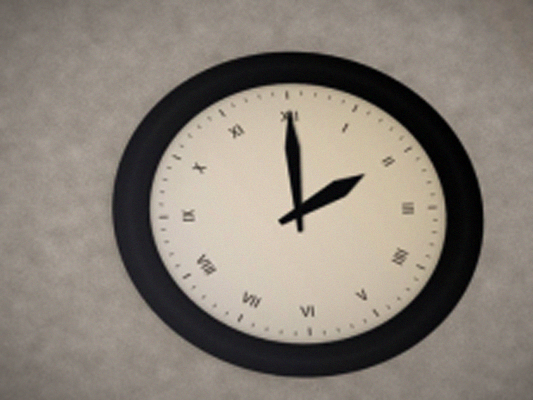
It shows {"hour": 2, "minute": 0}
